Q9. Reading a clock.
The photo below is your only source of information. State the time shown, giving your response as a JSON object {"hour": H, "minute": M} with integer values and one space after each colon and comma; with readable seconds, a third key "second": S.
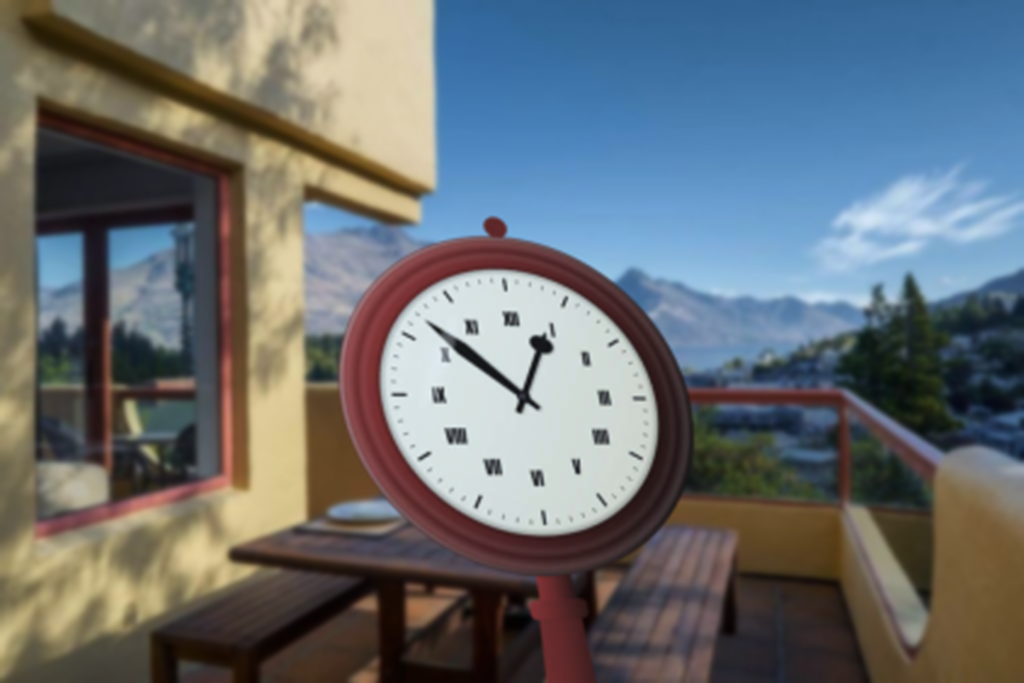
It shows {"hour": 12, "minute": 52}
